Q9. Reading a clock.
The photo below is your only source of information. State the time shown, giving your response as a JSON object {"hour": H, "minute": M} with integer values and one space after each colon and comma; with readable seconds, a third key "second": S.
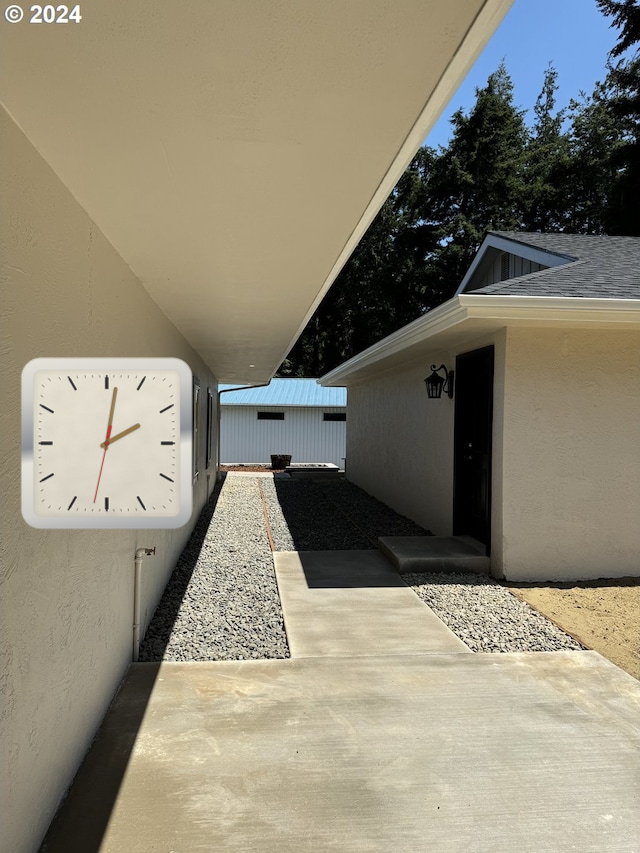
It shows {"hour": 2, "minute": 1, "second": 32}
